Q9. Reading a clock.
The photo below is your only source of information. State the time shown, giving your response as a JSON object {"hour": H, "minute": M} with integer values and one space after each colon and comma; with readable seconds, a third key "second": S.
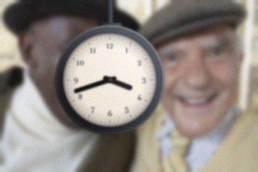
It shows {"hour": 3, "minute": 42}
